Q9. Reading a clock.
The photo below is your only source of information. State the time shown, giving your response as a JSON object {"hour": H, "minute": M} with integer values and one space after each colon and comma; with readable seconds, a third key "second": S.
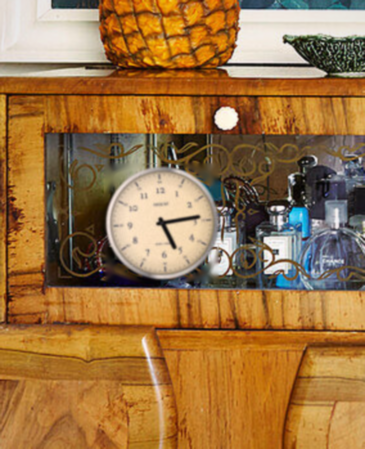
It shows {"hour": 5, "minute": 14}
